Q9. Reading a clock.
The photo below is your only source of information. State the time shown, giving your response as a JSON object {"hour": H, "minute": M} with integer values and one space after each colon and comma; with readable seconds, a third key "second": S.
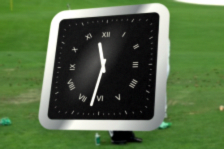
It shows {"hour": 11, "minute": 32}
